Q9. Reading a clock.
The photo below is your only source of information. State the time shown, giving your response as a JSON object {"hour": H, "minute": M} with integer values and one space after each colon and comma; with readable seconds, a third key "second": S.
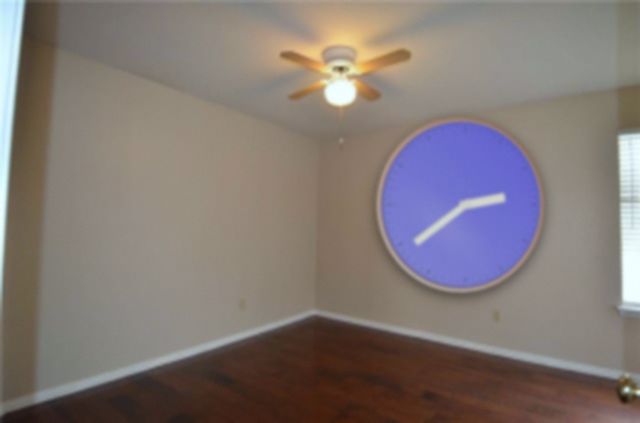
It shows {"hour": 2, "minute": 39}
